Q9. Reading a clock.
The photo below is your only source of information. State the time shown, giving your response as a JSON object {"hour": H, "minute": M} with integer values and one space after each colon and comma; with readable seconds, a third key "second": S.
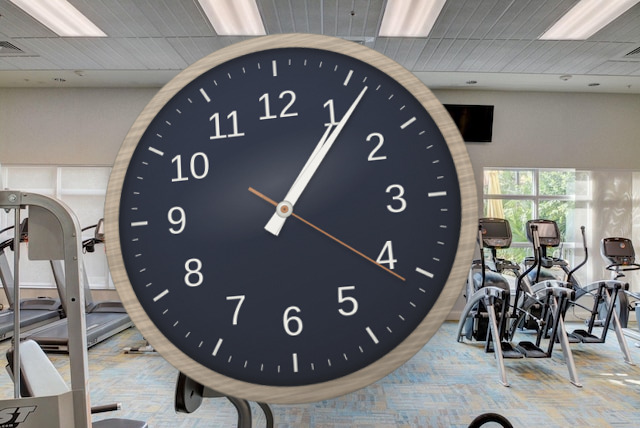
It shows {"hour": 1, "minute": 6, "second": 21}
